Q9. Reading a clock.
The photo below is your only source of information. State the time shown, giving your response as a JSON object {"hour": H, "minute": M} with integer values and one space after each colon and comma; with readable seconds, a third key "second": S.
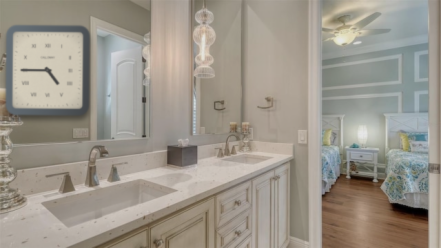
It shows {"hour": 4, "minute": 45}
